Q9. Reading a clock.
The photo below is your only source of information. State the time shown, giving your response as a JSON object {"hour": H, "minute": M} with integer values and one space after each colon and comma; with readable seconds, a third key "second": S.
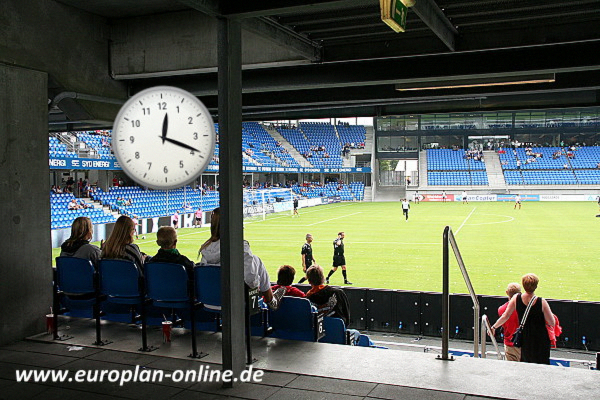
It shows {"hour": 12, "minute": 19}
